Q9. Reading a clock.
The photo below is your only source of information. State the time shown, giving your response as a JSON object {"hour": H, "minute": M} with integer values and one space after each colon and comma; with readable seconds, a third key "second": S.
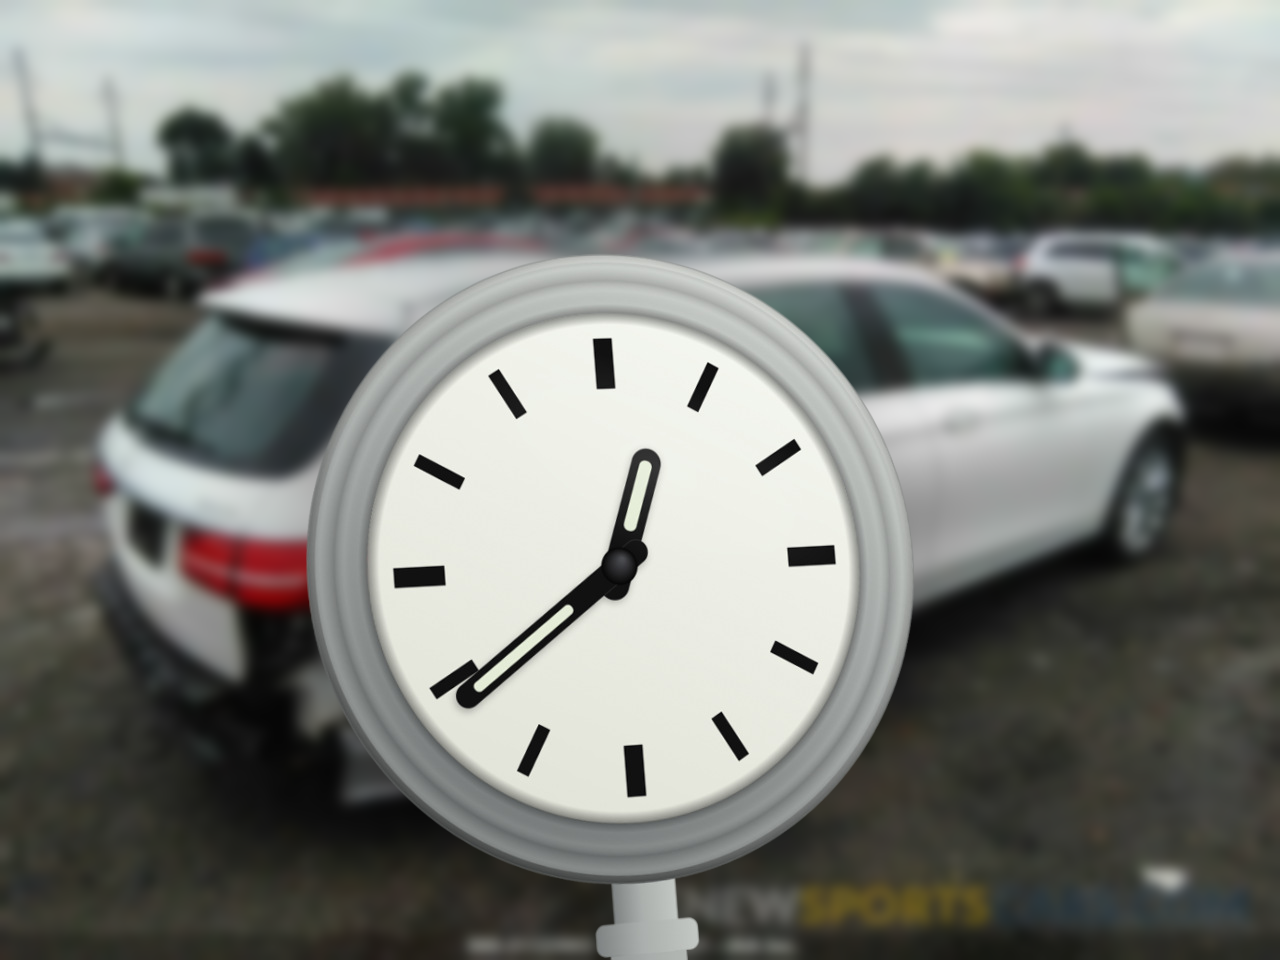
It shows {"hour": 12, "minute": 39}
